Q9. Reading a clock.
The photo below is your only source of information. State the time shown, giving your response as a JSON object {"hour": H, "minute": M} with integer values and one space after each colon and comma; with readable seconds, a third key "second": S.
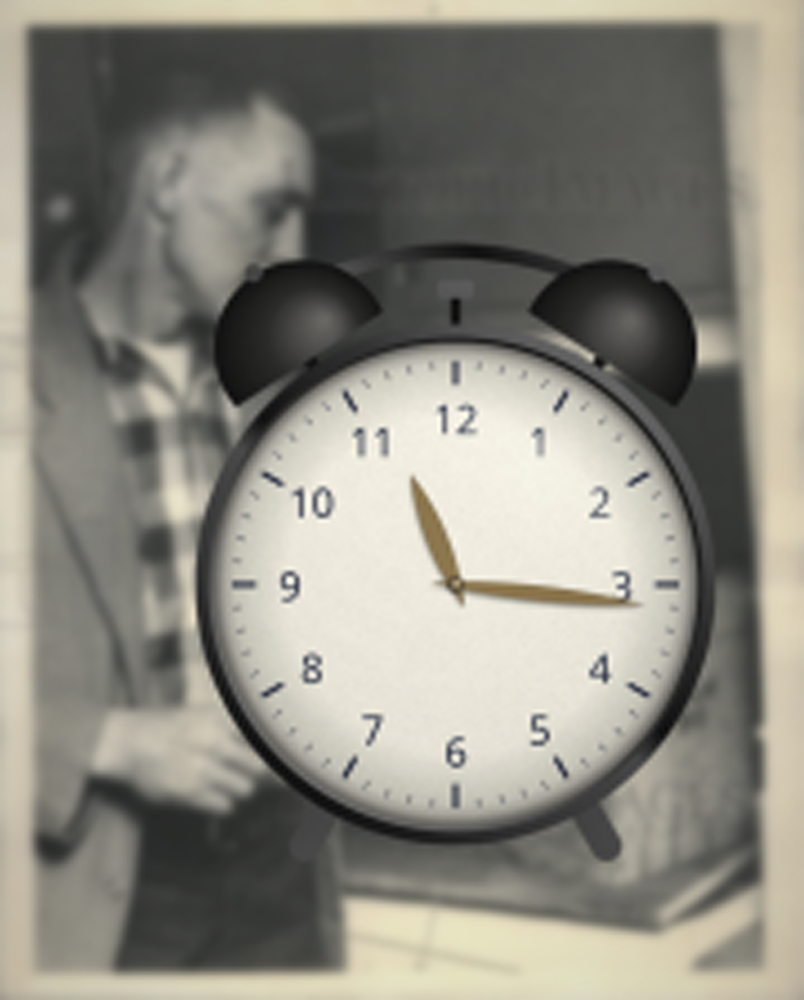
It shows {"hour": 11, "minute": 16}
